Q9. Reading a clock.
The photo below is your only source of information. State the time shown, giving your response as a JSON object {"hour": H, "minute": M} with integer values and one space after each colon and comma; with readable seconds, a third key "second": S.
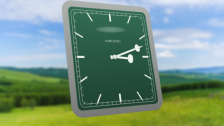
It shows {"hour": 3, "minute": 12}
